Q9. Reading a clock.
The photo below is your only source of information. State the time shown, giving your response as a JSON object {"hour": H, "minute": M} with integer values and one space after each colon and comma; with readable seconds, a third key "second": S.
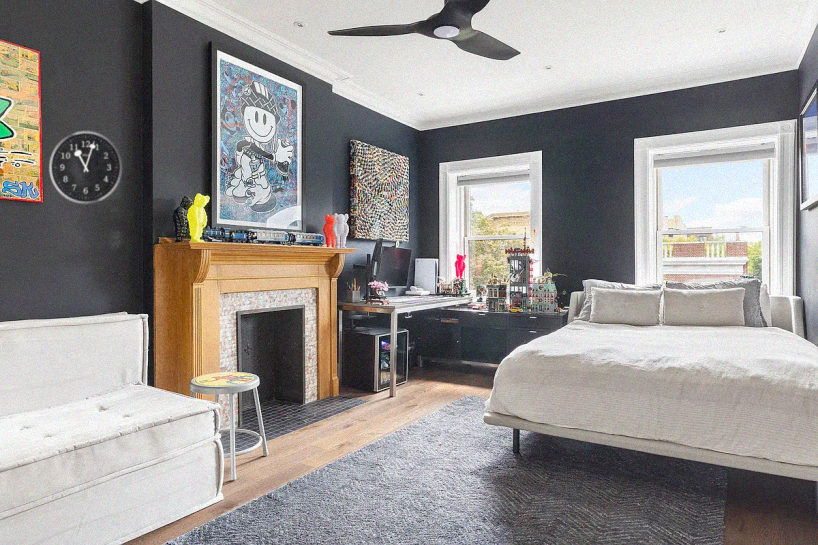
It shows {"hour": 11, "minute": 3}
